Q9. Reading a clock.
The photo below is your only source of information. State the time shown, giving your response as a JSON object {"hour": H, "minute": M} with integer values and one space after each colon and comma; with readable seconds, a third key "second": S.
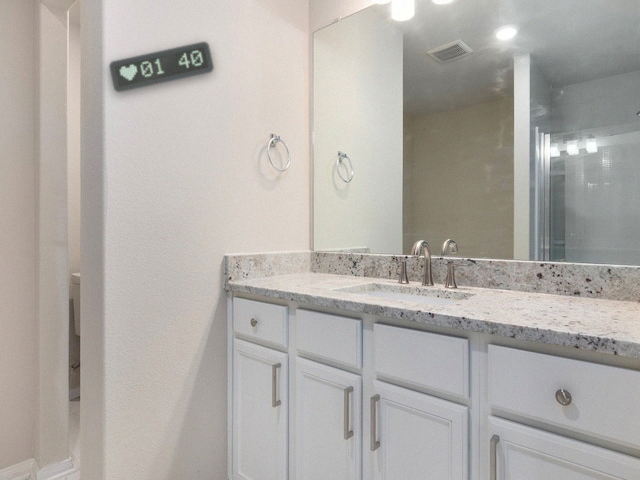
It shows {"hour": 1, "minute": 40}
